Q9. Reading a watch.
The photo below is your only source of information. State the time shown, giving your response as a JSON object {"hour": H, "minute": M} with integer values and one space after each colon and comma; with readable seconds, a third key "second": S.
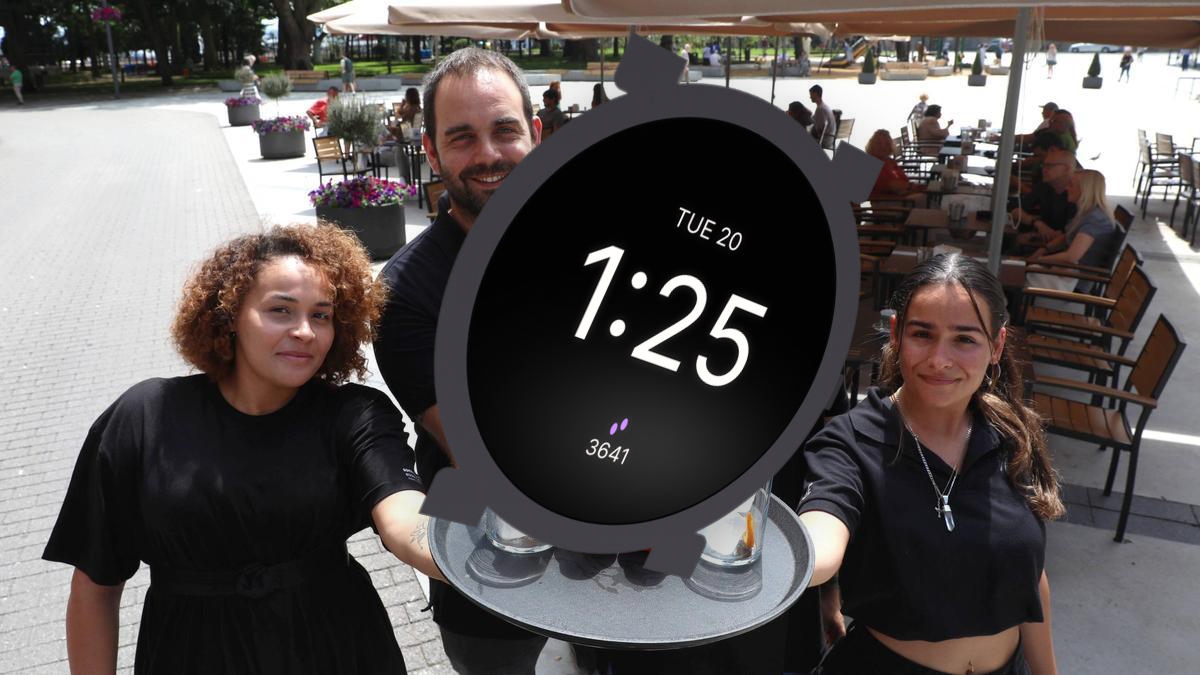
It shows {"hour": 1, "minute": 25}
